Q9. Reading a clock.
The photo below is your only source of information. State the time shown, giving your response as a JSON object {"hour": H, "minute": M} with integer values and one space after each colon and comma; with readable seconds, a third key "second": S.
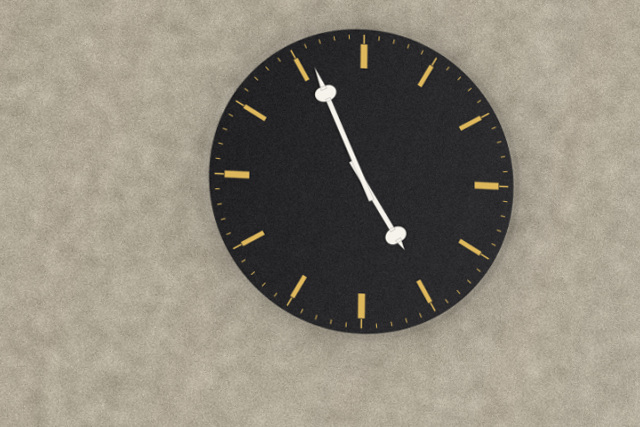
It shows {"hour": 4, "minute": 56}
